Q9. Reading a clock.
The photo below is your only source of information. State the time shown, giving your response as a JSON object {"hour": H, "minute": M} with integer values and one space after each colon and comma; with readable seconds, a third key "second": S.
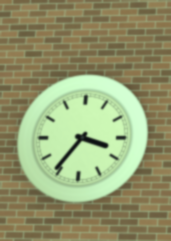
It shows {"hour": 3, "minute": 36}
